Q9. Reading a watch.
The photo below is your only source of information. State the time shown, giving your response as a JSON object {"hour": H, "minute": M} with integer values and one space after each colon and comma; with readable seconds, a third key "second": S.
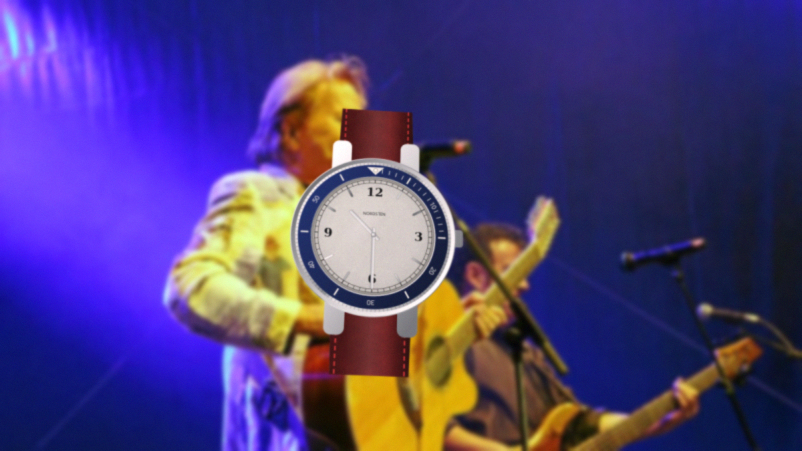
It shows {"hour": 10, "minute": 30}
